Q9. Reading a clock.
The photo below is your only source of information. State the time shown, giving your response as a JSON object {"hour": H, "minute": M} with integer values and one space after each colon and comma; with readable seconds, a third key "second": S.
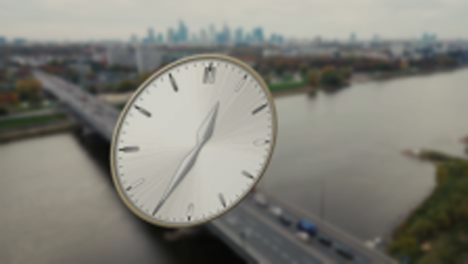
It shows {"hour": 12, "minute": 35}
